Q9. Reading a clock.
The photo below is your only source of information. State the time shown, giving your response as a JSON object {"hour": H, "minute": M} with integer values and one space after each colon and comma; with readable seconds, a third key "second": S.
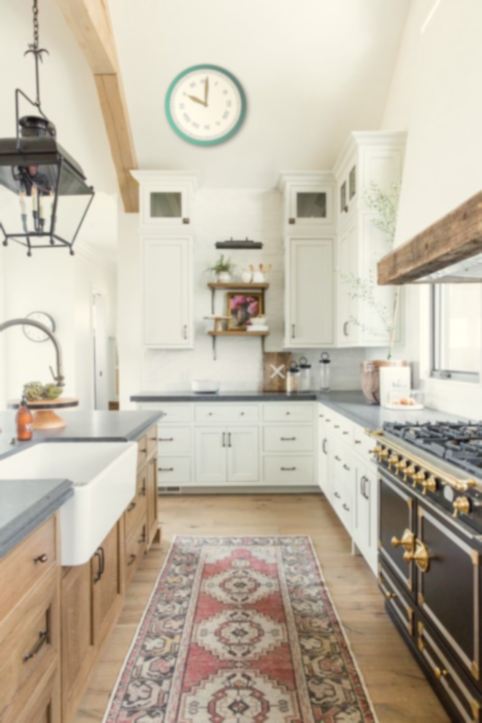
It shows {"hour": 10, "minute": 1}
